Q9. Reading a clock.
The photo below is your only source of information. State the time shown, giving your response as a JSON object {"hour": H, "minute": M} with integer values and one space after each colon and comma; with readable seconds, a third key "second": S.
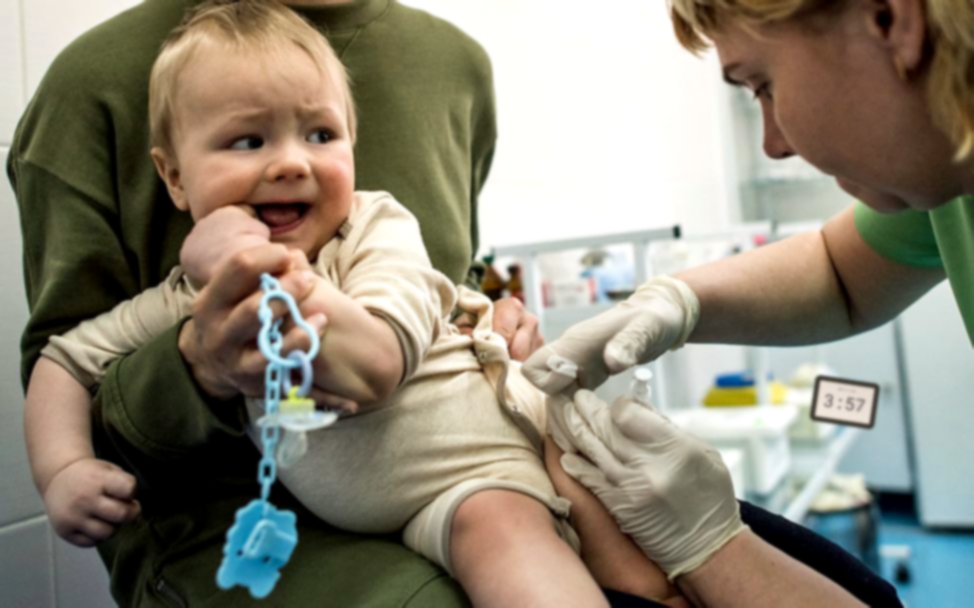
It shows {"hour": 3, "minute": 57}
